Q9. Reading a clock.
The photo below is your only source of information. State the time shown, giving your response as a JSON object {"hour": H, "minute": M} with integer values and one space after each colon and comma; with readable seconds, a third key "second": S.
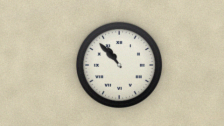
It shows {"hour": 10, "minute": 53}
